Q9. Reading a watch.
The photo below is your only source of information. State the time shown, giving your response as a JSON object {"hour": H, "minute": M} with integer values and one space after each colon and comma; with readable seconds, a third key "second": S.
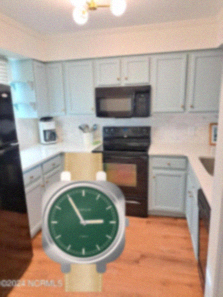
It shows {"hour": 2, "minute": 55}
